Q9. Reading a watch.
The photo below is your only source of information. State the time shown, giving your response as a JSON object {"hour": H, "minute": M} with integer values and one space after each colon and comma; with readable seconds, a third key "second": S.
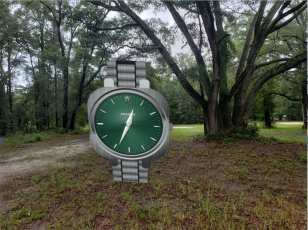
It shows {"hour": 12, "minute": 34}
